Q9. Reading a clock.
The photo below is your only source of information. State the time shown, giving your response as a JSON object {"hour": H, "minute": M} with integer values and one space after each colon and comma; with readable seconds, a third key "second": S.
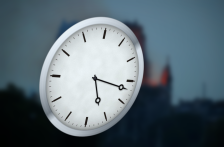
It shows {"hour": 5, "minute": 17}
